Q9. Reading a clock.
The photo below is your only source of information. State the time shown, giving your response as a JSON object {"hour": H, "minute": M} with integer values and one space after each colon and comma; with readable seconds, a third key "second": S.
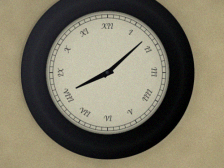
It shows {"hour": 8, "minute": 8}
